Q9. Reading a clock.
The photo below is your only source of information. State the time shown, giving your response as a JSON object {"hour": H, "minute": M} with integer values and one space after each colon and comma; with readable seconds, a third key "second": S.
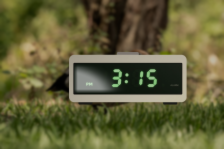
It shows {"hour": 3, "minute": 15}
